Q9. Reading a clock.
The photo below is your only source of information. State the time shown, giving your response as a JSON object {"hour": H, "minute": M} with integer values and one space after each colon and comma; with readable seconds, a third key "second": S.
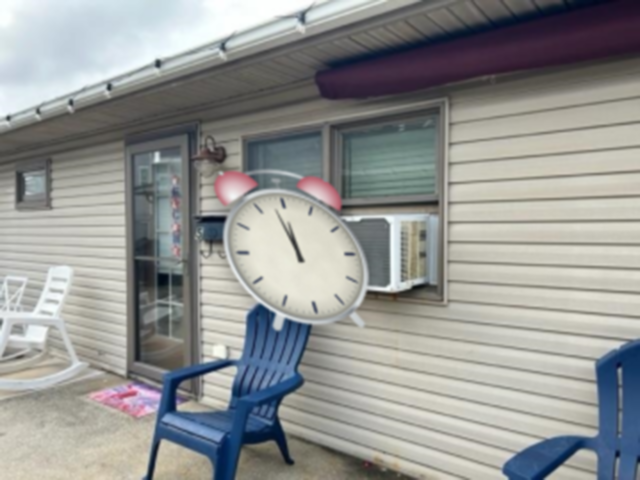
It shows {"hour": 11, "minute": 58}
